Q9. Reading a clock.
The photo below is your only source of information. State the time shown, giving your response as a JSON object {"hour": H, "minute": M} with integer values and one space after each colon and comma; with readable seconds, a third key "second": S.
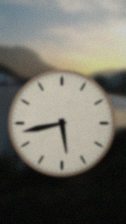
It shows {"hour": 5, "minute": 43}
